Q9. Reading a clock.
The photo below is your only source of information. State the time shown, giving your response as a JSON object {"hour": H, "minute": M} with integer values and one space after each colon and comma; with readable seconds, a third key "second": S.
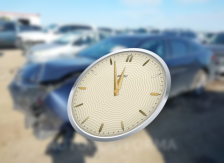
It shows {"hour": 11, "minute": 56}
